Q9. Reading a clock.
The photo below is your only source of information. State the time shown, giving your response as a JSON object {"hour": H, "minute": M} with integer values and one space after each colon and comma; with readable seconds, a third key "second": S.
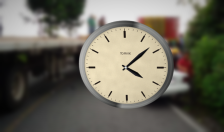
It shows {"hour": 4, "minute": 8}
